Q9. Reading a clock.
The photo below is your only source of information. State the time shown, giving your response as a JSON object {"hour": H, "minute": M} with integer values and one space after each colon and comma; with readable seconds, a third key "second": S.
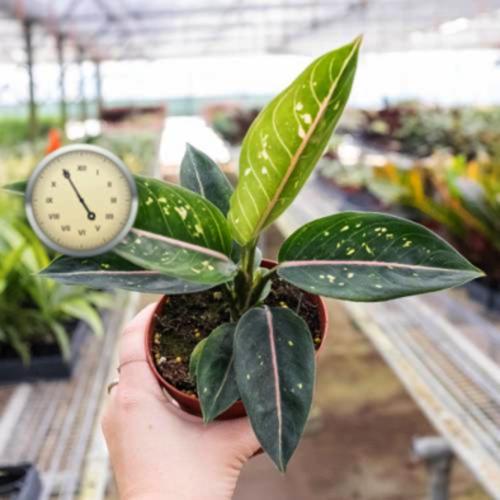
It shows {"hour": 4, "minute": 55}
